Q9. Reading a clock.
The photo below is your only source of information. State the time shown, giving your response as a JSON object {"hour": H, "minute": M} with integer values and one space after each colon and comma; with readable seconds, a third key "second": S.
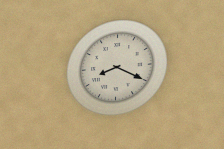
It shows {"hour": 8, "minute": 20}
